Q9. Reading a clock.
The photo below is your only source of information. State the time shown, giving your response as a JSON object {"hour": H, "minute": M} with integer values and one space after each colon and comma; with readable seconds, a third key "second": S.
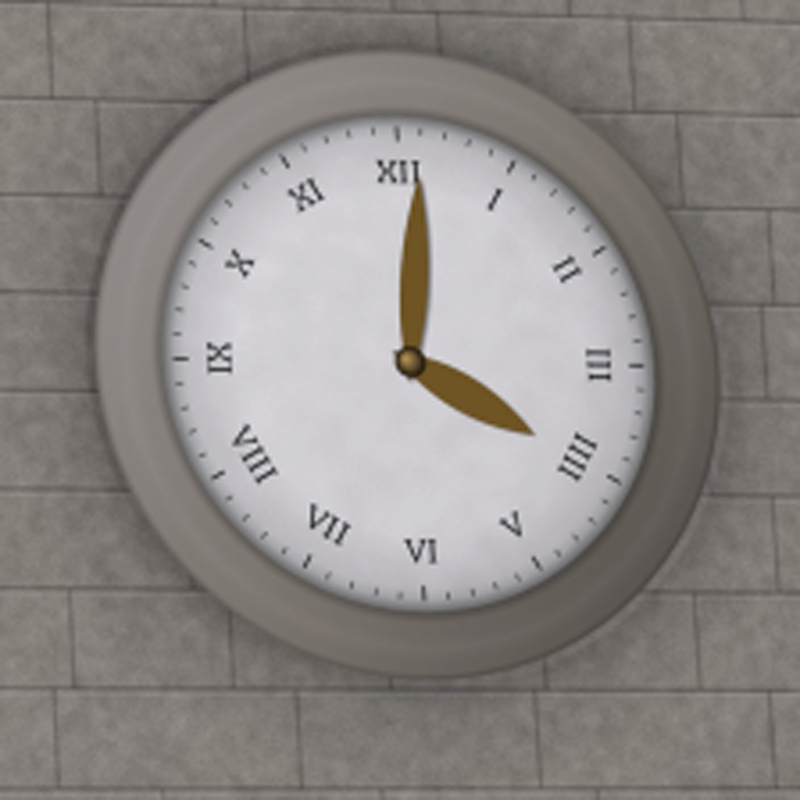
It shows {"hour": 4, "minute": 1}
